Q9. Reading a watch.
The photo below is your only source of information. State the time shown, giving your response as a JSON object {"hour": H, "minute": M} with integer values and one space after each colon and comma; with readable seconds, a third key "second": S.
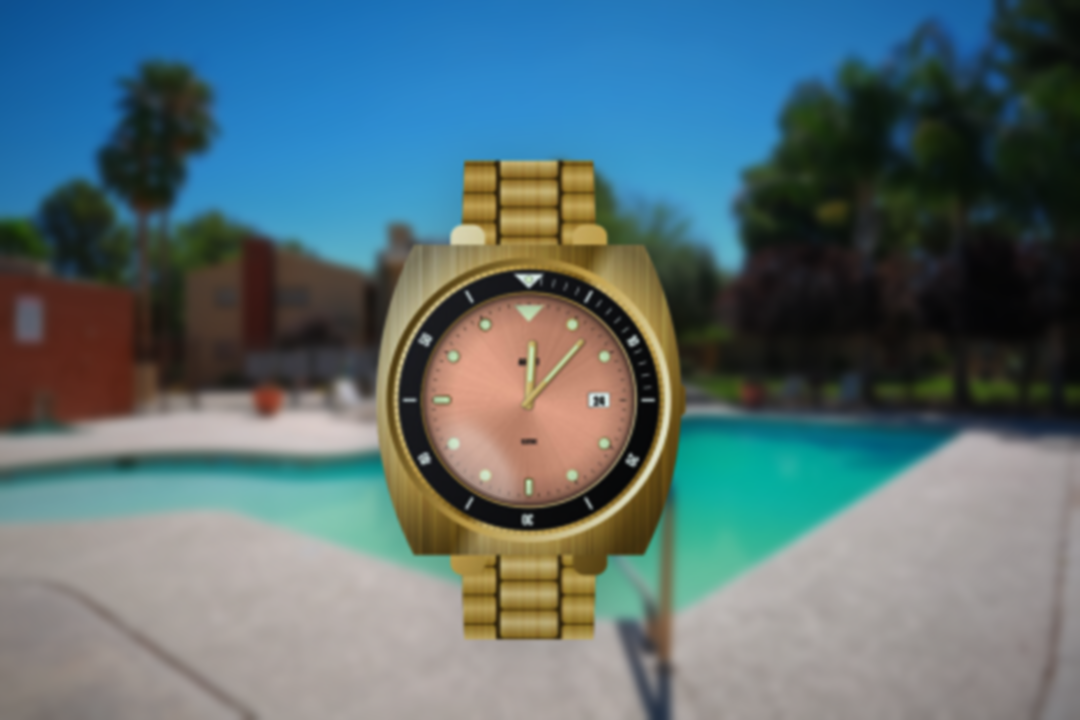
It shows {"hour": 12, "minute": 7}
